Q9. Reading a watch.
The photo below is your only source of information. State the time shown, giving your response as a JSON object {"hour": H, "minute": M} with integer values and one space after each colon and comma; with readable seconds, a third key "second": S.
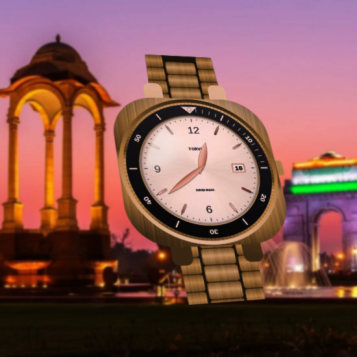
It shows {"hour": 12, "minute": 39}
